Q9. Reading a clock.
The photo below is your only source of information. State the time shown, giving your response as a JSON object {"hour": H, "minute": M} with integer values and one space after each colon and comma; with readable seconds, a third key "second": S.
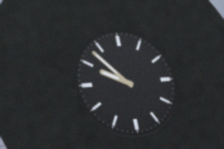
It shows {"hour": 9, "minute": 53}
